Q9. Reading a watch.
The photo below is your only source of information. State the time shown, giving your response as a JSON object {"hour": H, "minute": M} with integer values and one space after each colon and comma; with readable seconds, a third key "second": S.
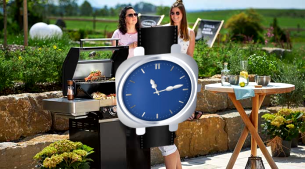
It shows {"hour": 11, "minute": 13}
